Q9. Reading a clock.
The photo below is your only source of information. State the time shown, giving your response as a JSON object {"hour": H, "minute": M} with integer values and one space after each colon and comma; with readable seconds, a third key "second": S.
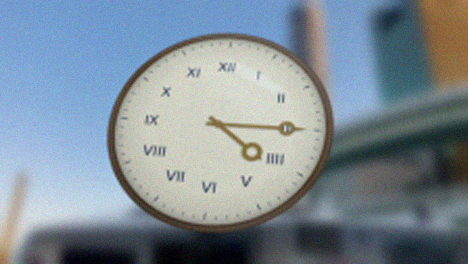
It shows {"hour": 4, "minute": 15}
